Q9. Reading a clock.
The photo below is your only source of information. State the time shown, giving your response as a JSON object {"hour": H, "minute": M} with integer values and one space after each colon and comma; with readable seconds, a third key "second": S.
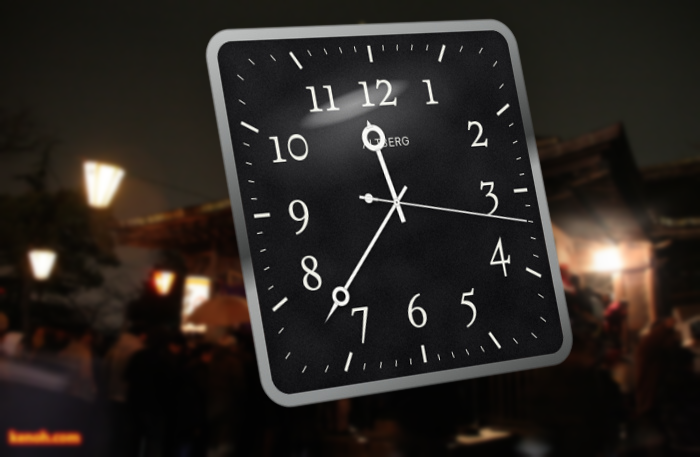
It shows {"hour": 11, "minute": 37, "second": 17}
